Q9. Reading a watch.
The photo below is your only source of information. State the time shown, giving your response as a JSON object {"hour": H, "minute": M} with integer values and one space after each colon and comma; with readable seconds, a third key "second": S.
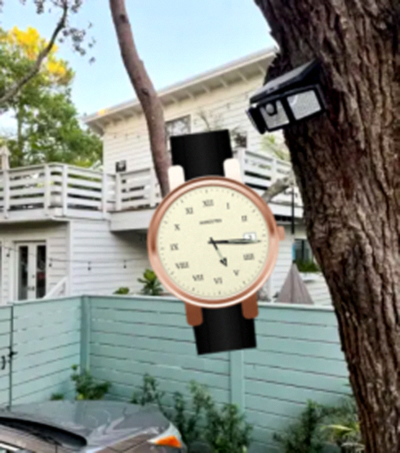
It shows {"hour": 5, "minute": 16}
